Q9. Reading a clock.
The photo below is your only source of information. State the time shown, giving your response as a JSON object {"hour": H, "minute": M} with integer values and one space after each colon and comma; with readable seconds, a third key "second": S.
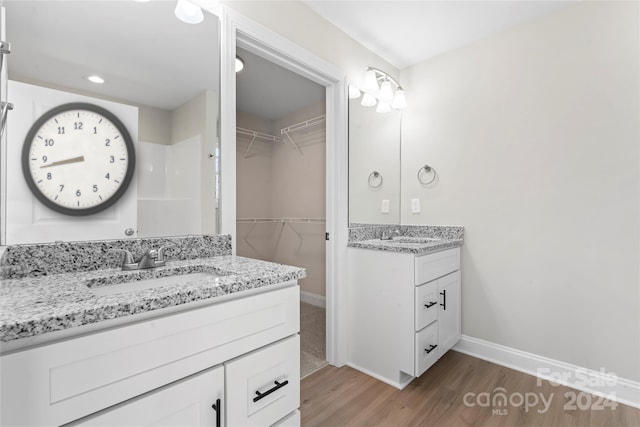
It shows {"hour": 8, "minute": 43}
